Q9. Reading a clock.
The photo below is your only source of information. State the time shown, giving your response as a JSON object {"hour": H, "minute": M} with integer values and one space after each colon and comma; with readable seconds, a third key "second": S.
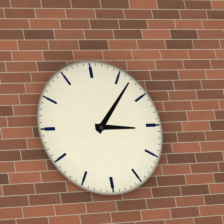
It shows {"hour": 3, "minute": 7}
